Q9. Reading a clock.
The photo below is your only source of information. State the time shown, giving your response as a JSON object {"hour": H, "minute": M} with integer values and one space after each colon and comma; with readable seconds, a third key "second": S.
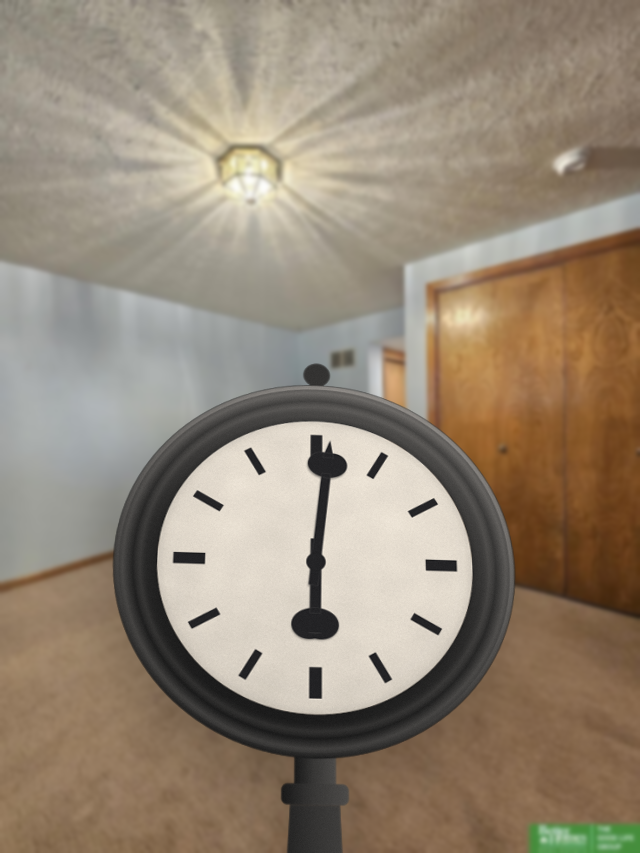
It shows {"hour": 6, "minute": 1}
